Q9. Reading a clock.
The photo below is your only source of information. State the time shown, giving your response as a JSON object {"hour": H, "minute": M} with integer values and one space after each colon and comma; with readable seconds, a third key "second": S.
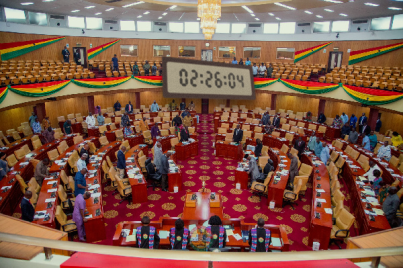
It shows {"hour": 2, "minute": 26, "second": 4}
